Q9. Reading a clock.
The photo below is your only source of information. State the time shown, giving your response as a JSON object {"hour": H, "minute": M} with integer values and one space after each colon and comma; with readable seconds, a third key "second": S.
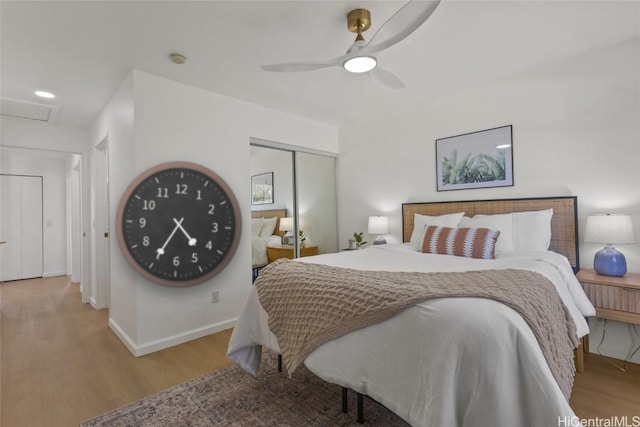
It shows {"hour": 4, "minute": 35}
